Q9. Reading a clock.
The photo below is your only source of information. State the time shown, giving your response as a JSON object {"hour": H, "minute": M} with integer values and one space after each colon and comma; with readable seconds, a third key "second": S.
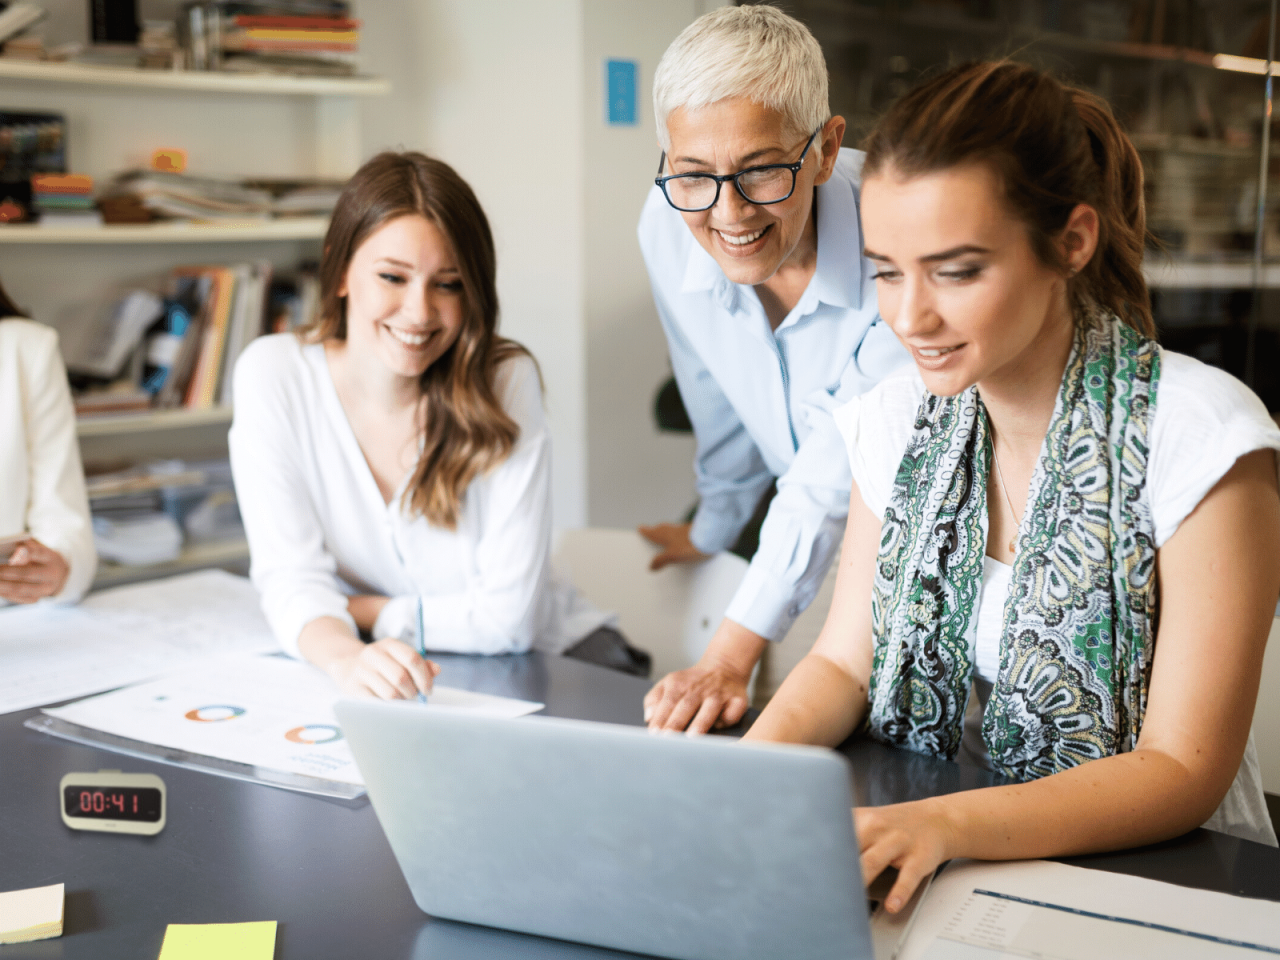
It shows {"hour": 0, "minute": 41}
